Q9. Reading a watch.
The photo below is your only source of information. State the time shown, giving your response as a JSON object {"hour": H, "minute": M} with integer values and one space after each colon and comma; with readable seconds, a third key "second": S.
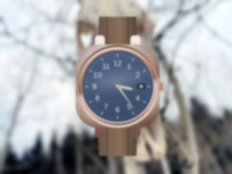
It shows {"hour": 3, "minute": 24}
